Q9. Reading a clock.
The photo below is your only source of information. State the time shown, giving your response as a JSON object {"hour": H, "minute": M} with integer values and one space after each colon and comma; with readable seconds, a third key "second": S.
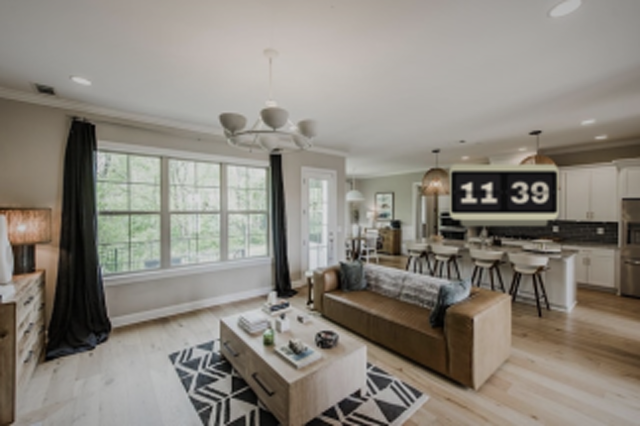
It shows {"hour": 11, "minute": 39}
